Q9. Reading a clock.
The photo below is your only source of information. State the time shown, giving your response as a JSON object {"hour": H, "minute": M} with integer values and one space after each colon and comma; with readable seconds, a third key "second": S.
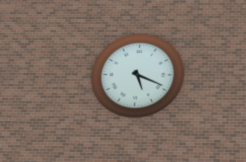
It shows {"hour": 5, "minute": 19}
